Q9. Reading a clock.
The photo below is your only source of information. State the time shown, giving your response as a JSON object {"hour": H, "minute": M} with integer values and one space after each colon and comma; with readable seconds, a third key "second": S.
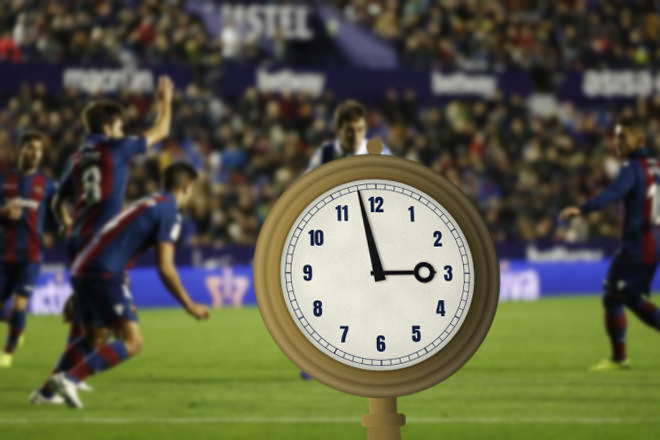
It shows {"hour": 2, "minute": 58}
